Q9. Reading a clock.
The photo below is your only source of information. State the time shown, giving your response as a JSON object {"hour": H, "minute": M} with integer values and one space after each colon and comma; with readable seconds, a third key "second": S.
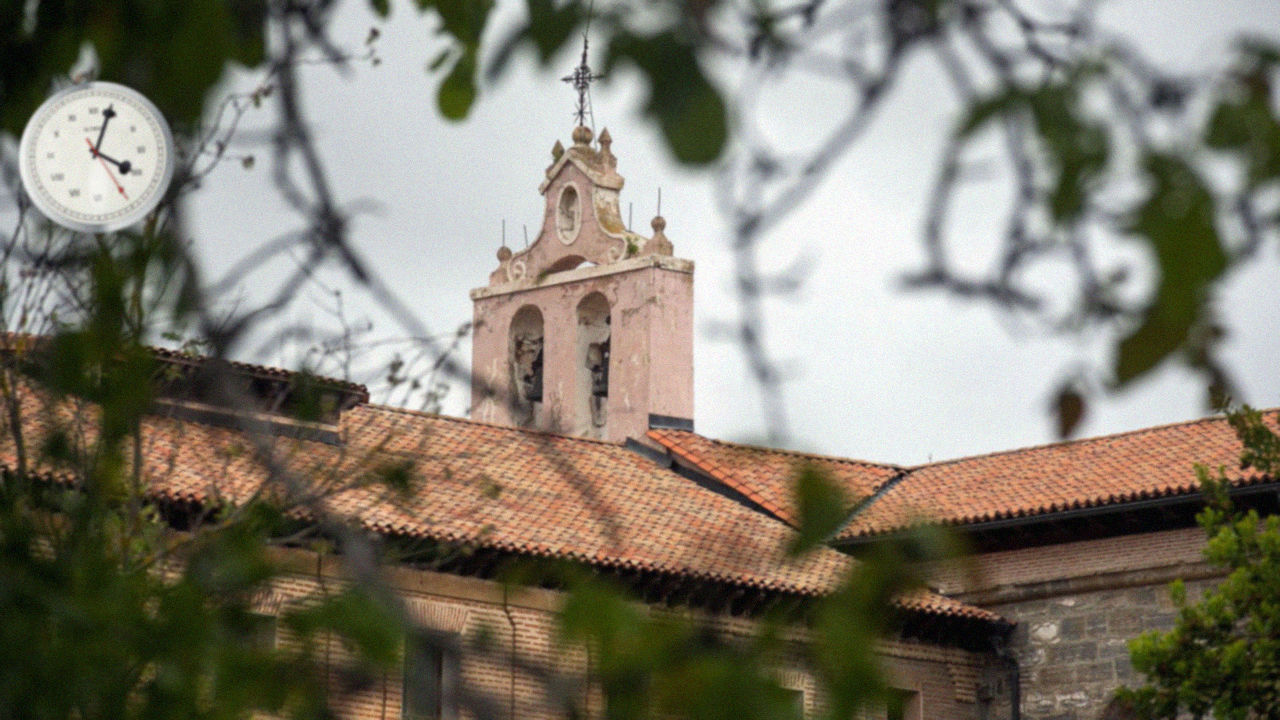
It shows {"hour": 4, "minute": 3, "second": 25}
